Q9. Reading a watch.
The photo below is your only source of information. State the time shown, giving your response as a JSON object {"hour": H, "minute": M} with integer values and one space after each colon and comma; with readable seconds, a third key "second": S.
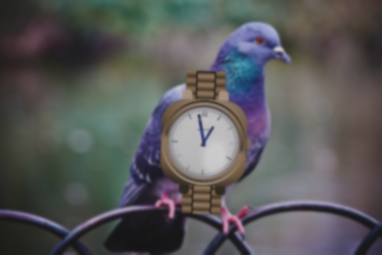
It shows {"hour": 12, "minute": 58}
